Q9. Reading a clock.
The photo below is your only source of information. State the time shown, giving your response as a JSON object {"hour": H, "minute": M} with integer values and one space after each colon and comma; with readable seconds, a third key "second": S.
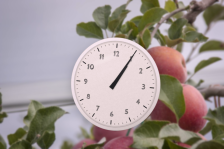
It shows {"hour": 1, "minute": 5}
